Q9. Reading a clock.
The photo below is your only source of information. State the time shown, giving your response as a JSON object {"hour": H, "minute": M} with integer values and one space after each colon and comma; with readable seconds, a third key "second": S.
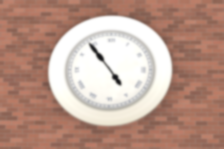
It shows {"hour": 4, "minute": 54}
